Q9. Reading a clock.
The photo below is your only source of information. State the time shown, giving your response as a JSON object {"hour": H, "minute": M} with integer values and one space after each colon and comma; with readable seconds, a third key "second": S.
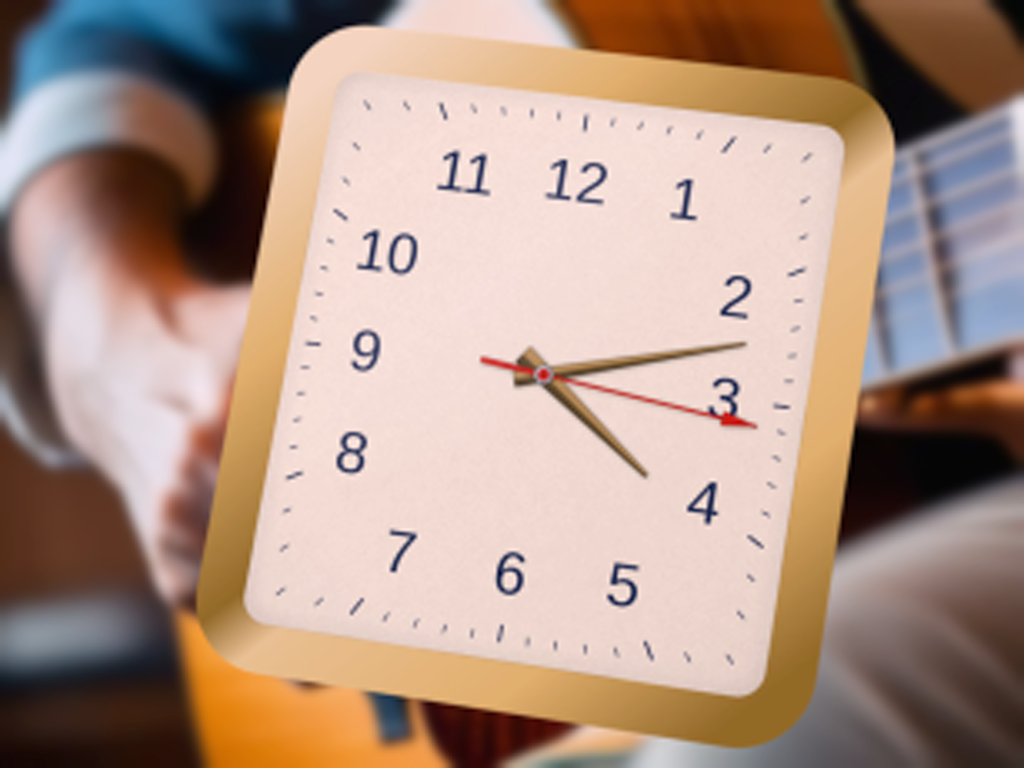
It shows {"hour": 4, "minute": 12, "second": 16}
